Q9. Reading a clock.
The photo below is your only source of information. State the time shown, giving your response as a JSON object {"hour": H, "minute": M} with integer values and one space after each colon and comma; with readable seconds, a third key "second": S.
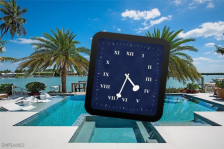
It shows {"hour": 4, "minute": 33}
